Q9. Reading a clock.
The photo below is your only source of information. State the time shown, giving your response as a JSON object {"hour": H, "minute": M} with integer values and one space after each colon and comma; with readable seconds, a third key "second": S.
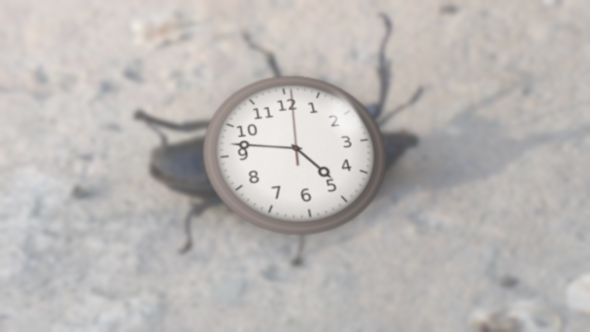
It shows {"hour": 4, "minute": 47, "second": 1}
